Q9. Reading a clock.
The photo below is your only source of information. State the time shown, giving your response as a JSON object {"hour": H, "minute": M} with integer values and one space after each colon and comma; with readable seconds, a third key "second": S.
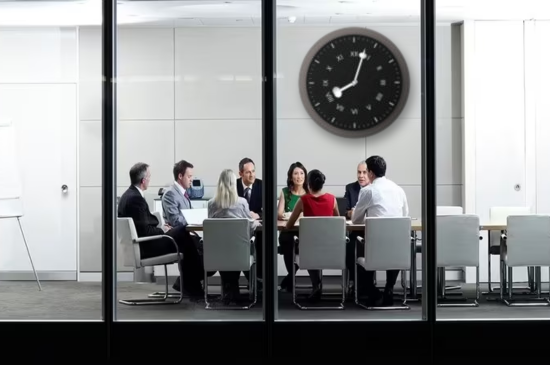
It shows {"hour": 8, "minute": 3}
